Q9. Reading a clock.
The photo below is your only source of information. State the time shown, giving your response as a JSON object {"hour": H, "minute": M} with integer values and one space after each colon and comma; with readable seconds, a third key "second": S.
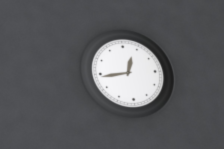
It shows {"hour": 12, "minute": 44}
